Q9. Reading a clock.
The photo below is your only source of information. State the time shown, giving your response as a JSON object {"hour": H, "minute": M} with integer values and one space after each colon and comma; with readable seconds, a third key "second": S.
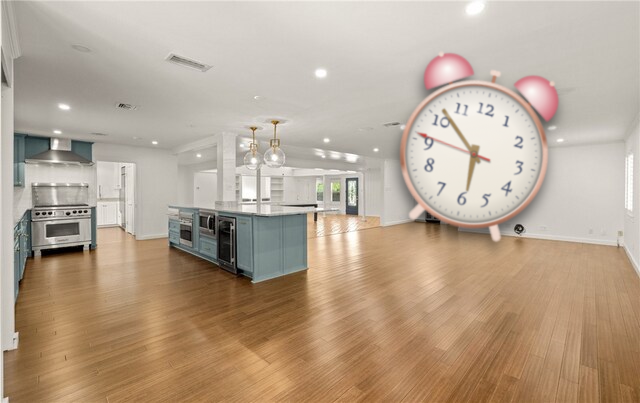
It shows {"hour": 5, "minute": 51, "second": 46}
